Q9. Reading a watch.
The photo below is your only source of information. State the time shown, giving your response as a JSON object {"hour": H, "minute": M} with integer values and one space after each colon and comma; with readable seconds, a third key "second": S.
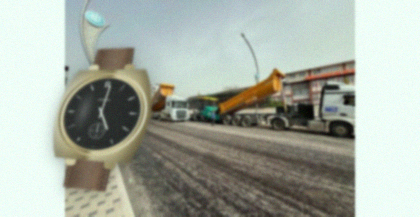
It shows {"hour": 5, "minute": 1}
